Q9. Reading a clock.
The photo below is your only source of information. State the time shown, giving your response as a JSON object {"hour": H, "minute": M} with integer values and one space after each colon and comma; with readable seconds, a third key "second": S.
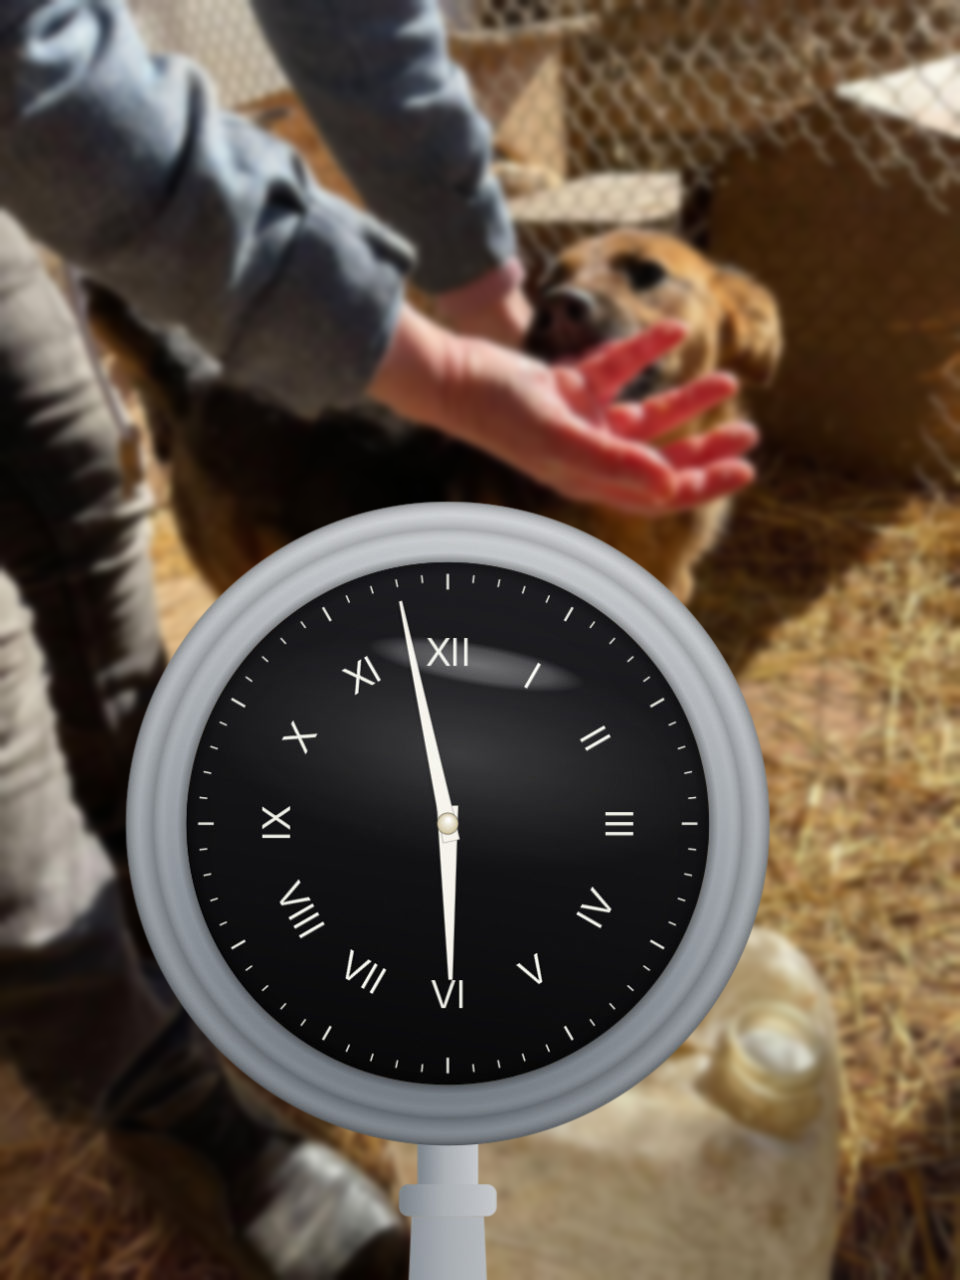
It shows {"hour": 5, "minute": 58}
